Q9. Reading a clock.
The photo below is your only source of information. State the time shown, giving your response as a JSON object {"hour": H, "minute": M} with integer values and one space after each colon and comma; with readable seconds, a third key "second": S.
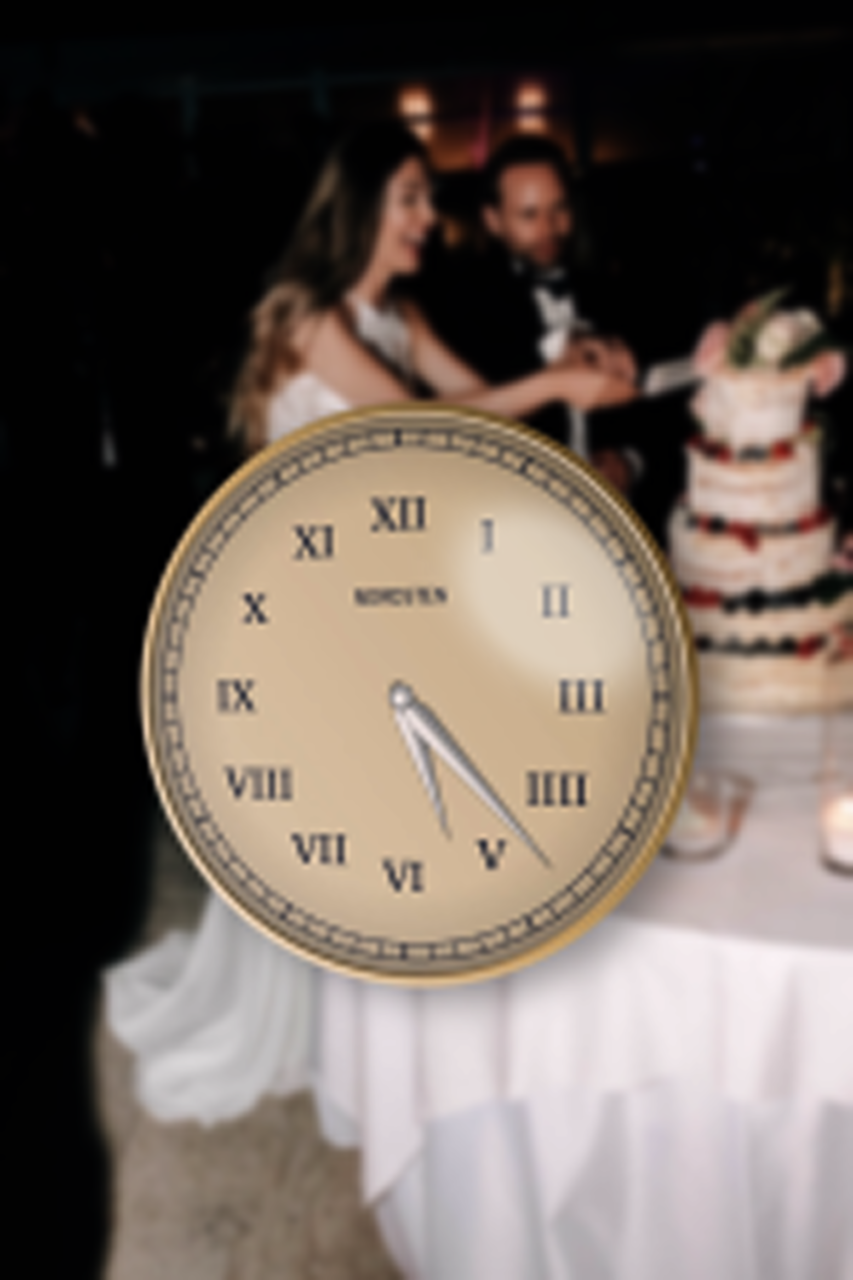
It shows {"hour": 5, "minute": 23}
